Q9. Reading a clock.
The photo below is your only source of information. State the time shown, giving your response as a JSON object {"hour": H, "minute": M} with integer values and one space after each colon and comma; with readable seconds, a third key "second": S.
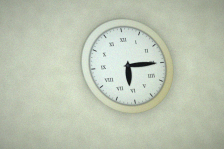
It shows {"hour": 6, "minute": 15}
